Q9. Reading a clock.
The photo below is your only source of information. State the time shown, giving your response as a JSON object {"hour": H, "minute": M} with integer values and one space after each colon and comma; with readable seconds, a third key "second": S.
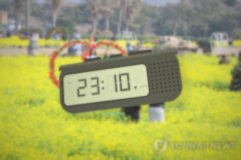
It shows {"hour": 23, "minute": 10}
